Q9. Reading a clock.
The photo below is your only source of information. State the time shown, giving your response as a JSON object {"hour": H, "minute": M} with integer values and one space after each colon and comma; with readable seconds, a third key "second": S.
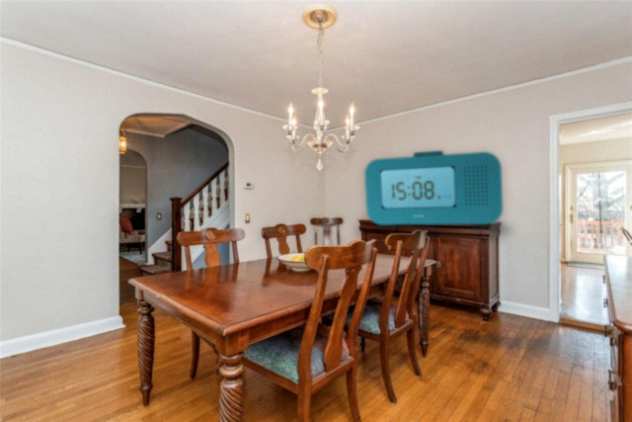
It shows {"hour": 15, "minute": 8}
